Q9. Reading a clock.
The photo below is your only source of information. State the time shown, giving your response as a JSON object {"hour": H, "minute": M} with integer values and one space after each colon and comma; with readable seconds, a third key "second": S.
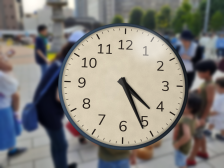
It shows {"hour": 4, "minute": 26}
